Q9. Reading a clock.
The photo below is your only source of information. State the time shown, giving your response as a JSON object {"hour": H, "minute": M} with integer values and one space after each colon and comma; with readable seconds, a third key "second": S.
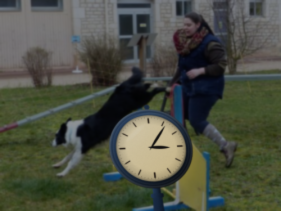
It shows {"hour": 3, "minute": 6}
